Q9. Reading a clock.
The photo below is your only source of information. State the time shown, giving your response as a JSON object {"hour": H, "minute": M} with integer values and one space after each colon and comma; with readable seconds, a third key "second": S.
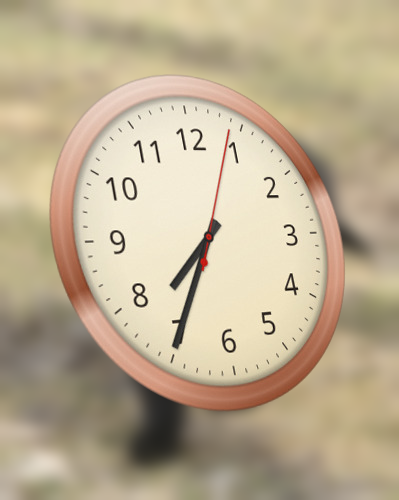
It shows {"hour": 7, "minute": 35, "second": 4}
